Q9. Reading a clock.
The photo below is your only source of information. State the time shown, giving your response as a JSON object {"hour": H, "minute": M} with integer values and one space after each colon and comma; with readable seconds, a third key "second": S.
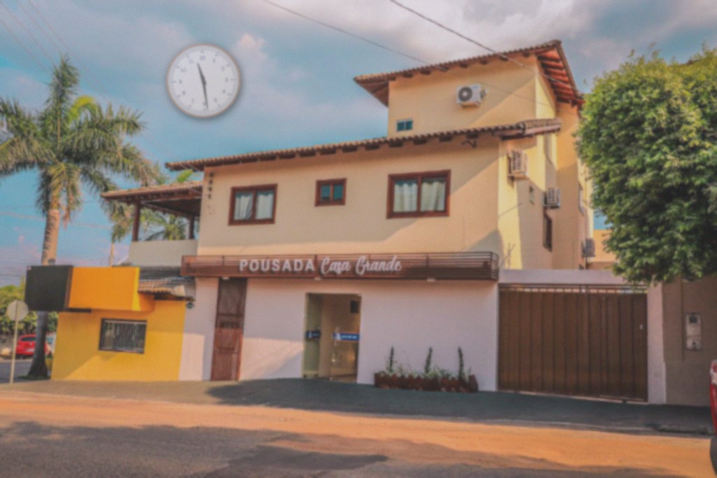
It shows {"hour": 11, "minute": 29}
